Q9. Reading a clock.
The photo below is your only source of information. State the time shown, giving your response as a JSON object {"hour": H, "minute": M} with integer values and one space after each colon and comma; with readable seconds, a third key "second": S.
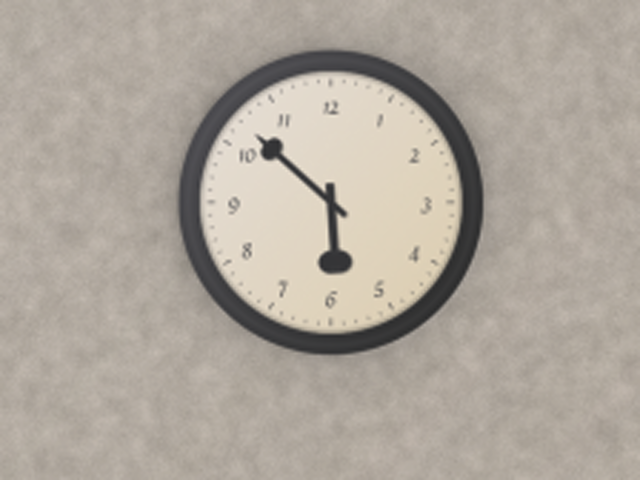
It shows {"hour": 5, "minute": 52}
